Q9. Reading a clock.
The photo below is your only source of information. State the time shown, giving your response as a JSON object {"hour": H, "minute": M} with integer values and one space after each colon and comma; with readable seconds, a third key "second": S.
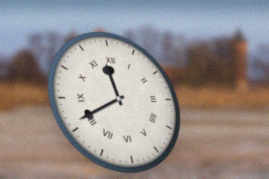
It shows {"hour": 11, "minute": 41}
